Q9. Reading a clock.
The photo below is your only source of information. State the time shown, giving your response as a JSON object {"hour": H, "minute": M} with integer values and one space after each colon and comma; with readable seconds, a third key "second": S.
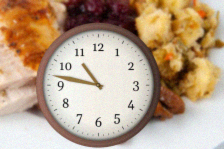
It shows {"hour": 10, "minute": 47}
